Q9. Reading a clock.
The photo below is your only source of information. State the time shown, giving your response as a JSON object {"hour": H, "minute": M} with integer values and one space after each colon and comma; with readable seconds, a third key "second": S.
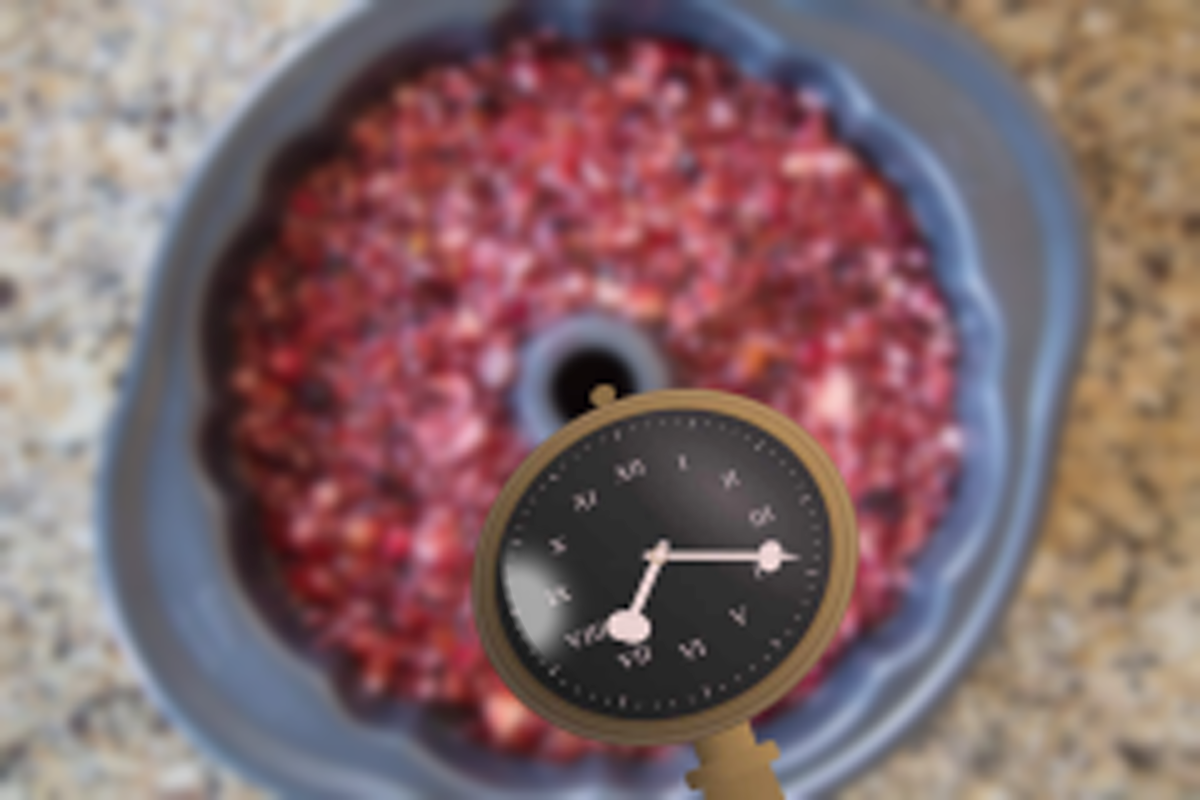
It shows {"hour": 7, "minute": 19}
